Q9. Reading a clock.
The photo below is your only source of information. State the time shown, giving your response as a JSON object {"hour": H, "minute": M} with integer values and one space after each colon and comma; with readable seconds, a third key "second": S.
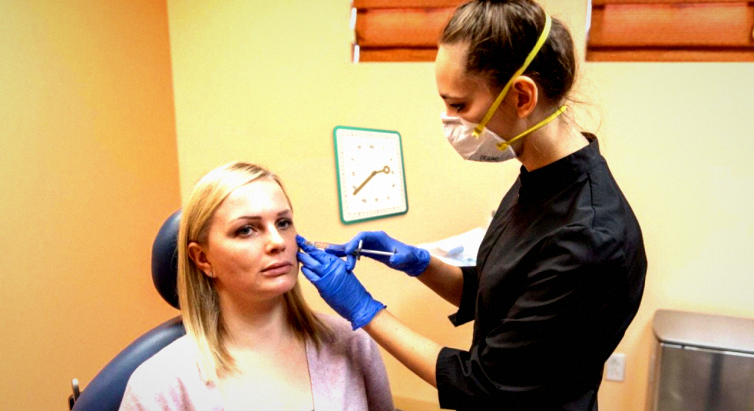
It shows {"hour": 2, "minute": 39}
